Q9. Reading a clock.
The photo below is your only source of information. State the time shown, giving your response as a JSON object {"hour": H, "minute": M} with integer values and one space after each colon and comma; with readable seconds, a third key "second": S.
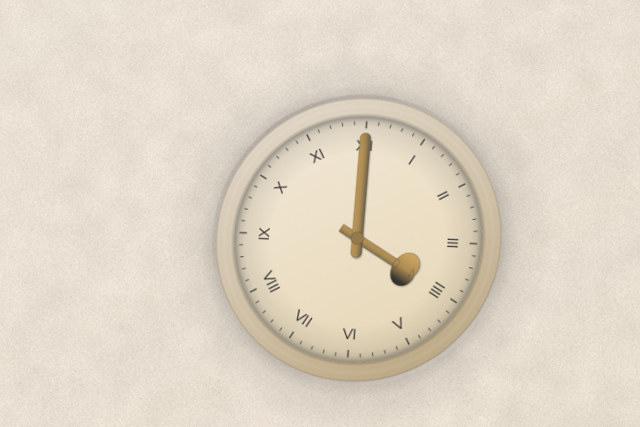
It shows {"hour": 4, "minute": 0}
